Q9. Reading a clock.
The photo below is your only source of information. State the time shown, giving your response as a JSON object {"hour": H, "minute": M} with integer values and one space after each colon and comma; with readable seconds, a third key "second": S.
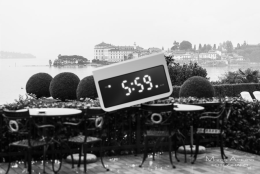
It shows {"hour": 5, "minute": 59}
